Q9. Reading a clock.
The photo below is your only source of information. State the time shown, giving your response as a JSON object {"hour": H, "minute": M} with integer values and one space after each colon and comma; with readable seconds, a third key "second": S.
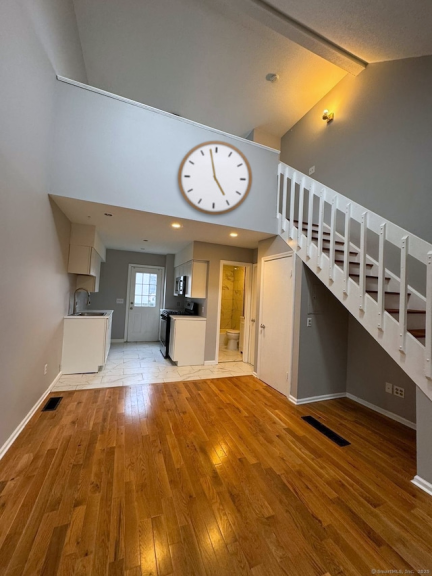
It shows {"hour": 4, "minute": 58}
